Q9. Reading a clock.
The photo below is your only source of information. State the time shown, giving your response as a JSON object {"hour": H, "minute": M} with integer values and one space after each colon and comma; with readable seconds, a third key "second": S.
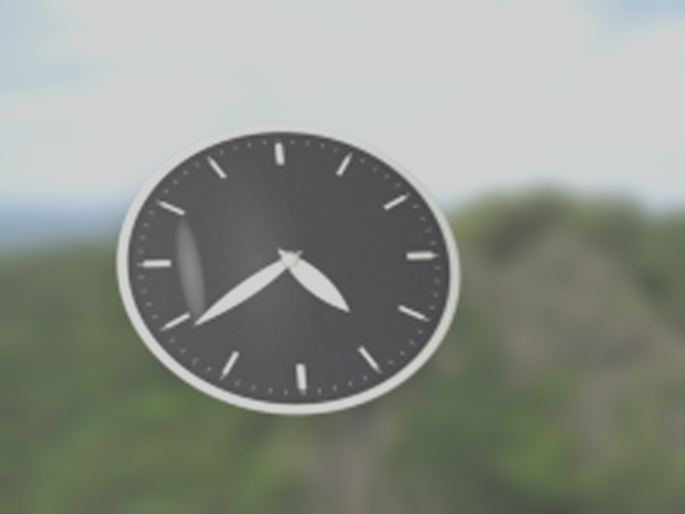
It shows {"hour": 4, "minute": 39}
